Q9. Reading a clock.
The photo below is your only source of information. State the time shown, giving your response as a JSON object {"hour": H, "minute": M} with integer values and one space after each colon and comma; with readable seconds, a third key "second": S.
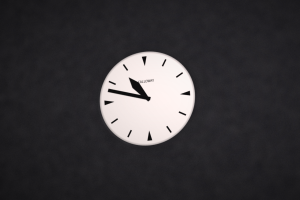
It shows {"hour": 10, "minute": 48}
